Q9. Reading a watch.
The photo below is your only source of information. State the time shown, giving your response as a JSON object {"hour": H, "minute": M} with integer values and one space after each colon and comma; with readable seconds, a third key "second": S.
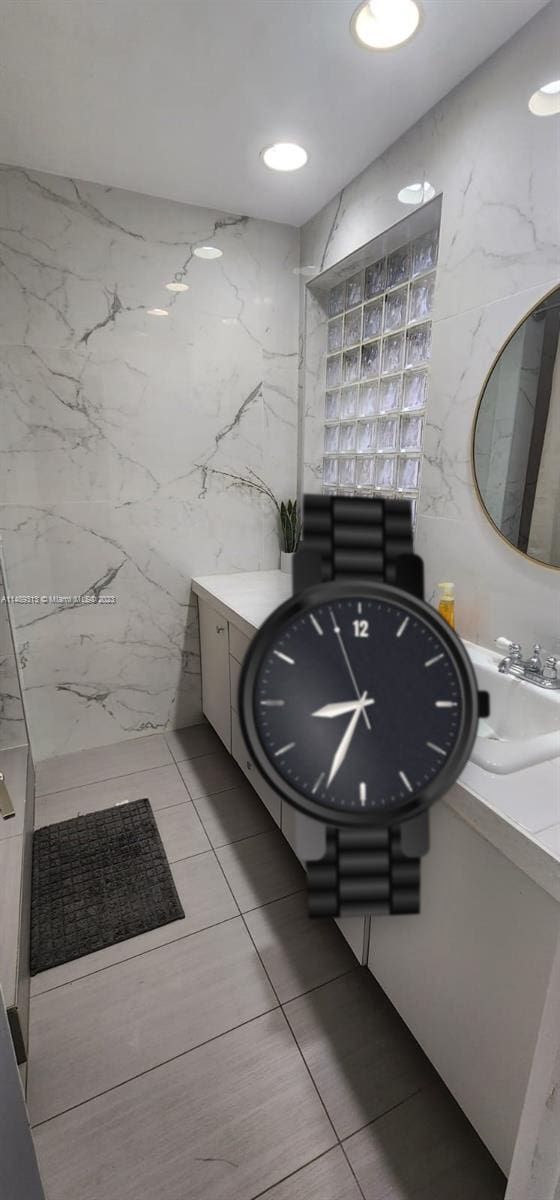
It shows {"hour": 8, "minute": 33, "second": 57}
